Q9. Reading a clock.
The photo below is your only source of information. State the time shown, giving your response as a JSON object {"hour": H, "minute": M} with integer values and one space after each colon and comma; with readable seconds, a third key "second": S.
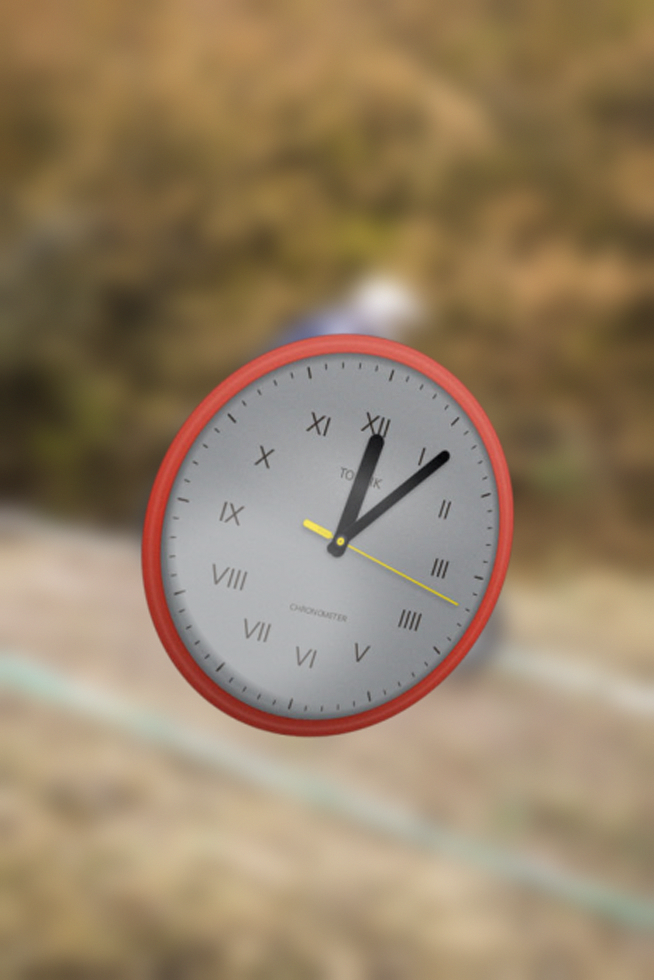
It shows {"hour": 12, "minute": 6, "second": 17}
